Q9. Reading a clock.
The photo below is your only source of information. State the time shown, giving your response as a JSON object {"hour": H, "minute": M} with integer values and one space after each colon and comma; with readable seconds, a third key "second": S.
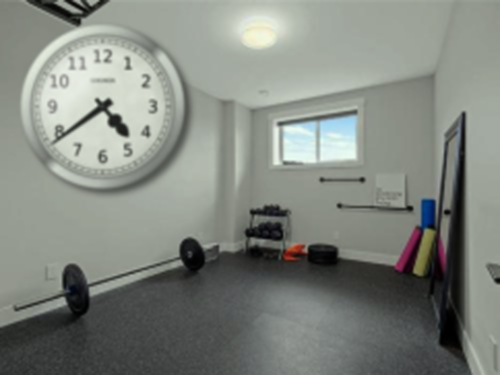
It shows {"hour": 4, "minute": 39}
